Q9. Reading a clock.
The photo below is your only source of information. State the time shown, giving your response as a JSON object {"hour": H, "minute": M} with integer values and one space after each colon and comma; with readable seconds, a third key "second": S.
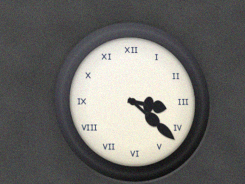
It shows {"hour": 3, "minute": 22}
